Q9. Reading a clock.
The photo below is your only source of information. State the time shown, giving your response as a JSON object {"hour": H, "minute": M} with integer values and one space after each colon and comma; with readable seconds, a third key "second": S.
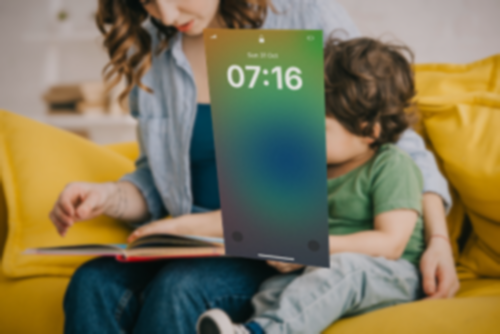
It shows {"hour": 7, "minute": 16}
